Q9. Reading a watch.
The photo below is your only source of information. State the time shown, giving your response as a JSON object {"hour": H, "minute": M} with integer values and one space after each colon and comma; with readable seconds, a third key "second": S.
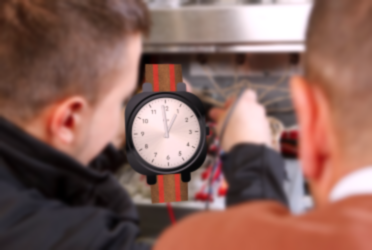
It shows {"hour": 12, "minute": 59}
